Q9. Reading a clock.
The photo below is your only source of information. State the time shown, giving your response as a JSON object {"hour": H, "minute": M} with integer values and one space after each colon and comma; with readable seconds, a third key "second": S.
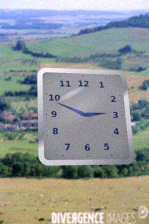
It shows {"hour": 2, "minute": 49}
